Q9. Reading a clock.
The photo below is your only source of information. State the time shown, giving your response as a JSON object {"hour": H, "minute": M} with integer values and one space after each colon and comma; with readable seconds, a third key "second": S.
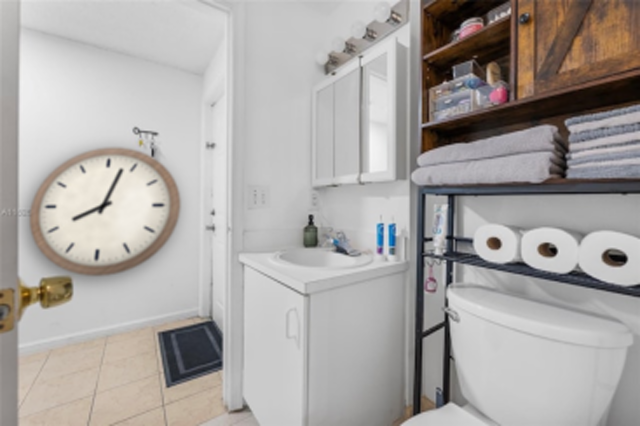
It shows {"hour": 8, "minute": 3}
